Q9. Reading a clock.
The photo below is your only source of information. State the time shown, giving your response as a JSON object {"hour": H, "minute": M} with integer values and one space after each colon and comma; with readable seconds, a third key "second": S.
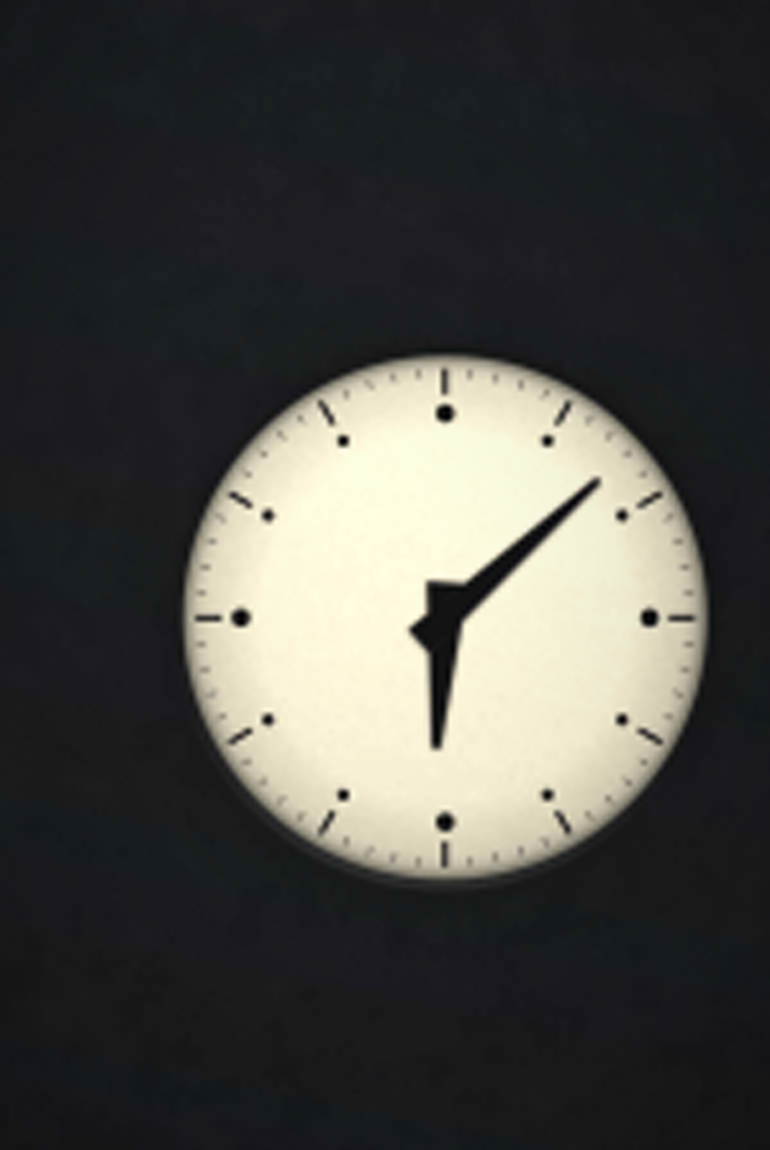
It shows {"hour": 6, "minute": 8}
